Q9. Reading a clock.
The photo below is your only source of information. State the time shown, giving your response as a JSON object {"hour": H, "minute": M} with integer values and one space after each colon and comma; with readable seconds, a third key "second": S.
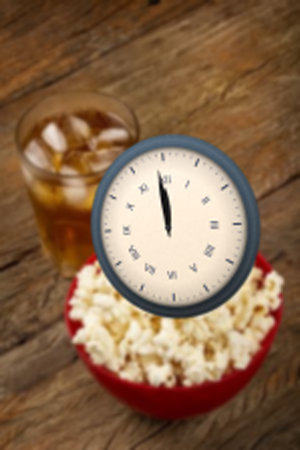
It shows {"hour": 11, "minute": 59}
